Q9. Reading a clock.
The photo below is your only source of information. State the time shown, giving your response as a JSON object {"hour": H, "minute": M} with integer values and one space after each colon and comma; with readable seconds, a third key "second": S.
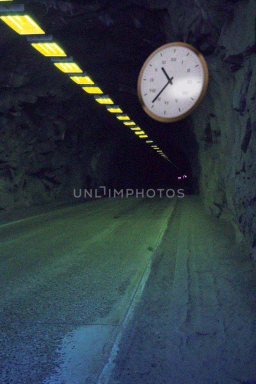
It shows {"hour": 10, "minute": 36}
